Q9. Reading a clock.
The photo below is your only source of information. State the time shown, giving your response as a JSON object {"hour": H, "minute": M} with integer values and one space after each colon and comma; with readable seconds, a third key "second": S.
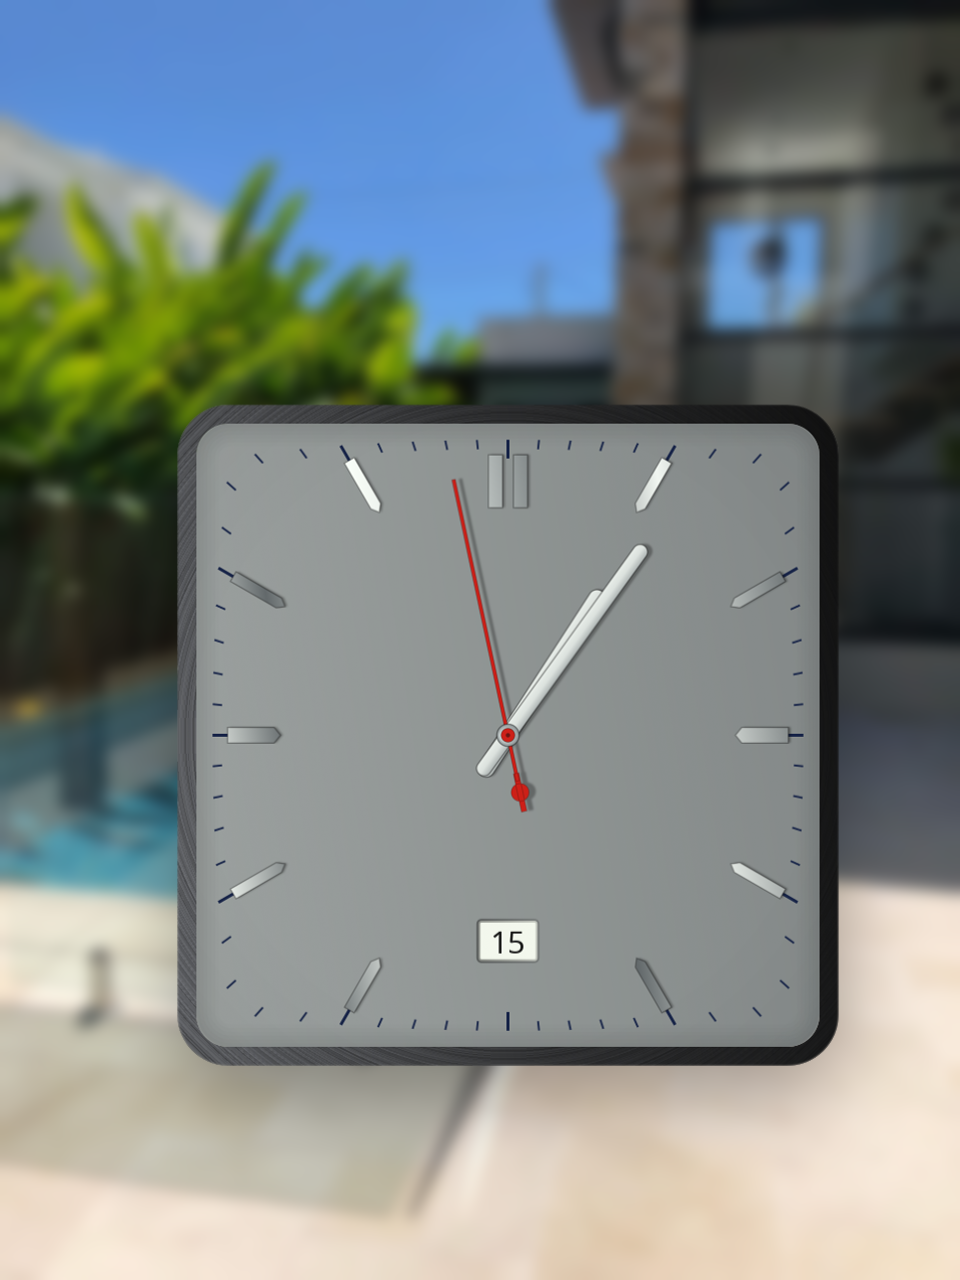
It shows {"hour": 1, "minute": 5, "second": 58}
